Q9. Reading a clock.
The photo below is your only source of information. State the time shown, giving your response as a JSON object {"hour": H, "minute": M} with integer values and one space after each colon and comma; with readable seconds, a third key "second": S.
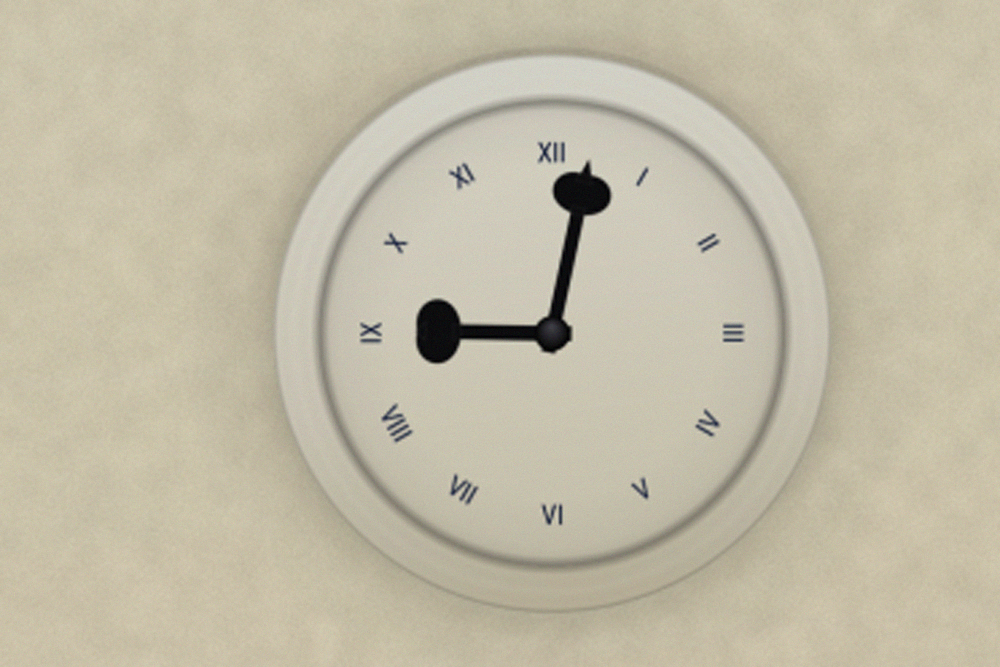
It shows {"hour": 9, "minute": 2}
